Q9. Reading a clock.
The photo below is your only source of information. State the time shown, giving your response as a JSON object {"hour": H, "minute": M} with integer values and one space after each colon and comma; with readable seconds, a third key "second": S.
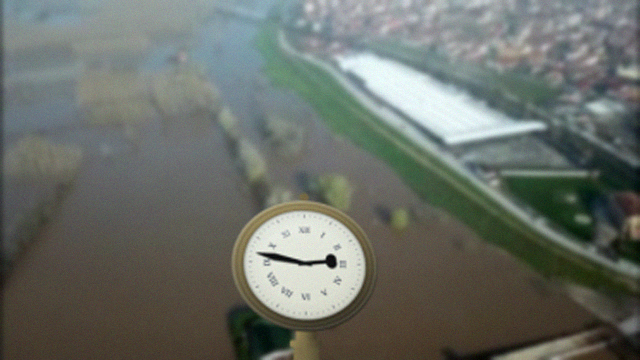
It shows {"hour": 2, "minute": 47}
